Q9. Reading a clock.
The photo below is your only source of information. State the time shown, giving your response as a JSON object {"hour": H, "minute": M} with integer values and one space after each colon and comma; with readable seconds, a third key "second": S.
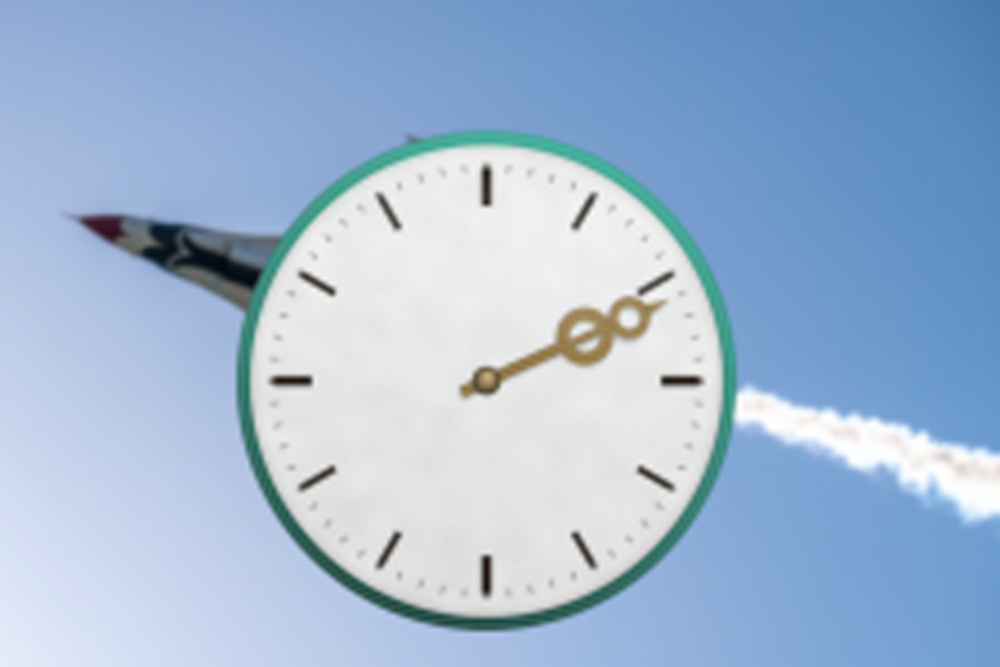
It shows {"hour": 2, "minute": 11}
